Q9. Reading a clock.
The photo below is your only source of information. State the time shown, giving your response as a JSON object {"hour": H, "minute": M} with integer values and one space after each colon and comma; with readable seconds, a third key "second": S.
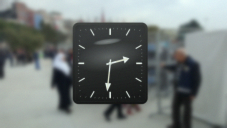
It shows {"hour": 2, "minute": 31}
